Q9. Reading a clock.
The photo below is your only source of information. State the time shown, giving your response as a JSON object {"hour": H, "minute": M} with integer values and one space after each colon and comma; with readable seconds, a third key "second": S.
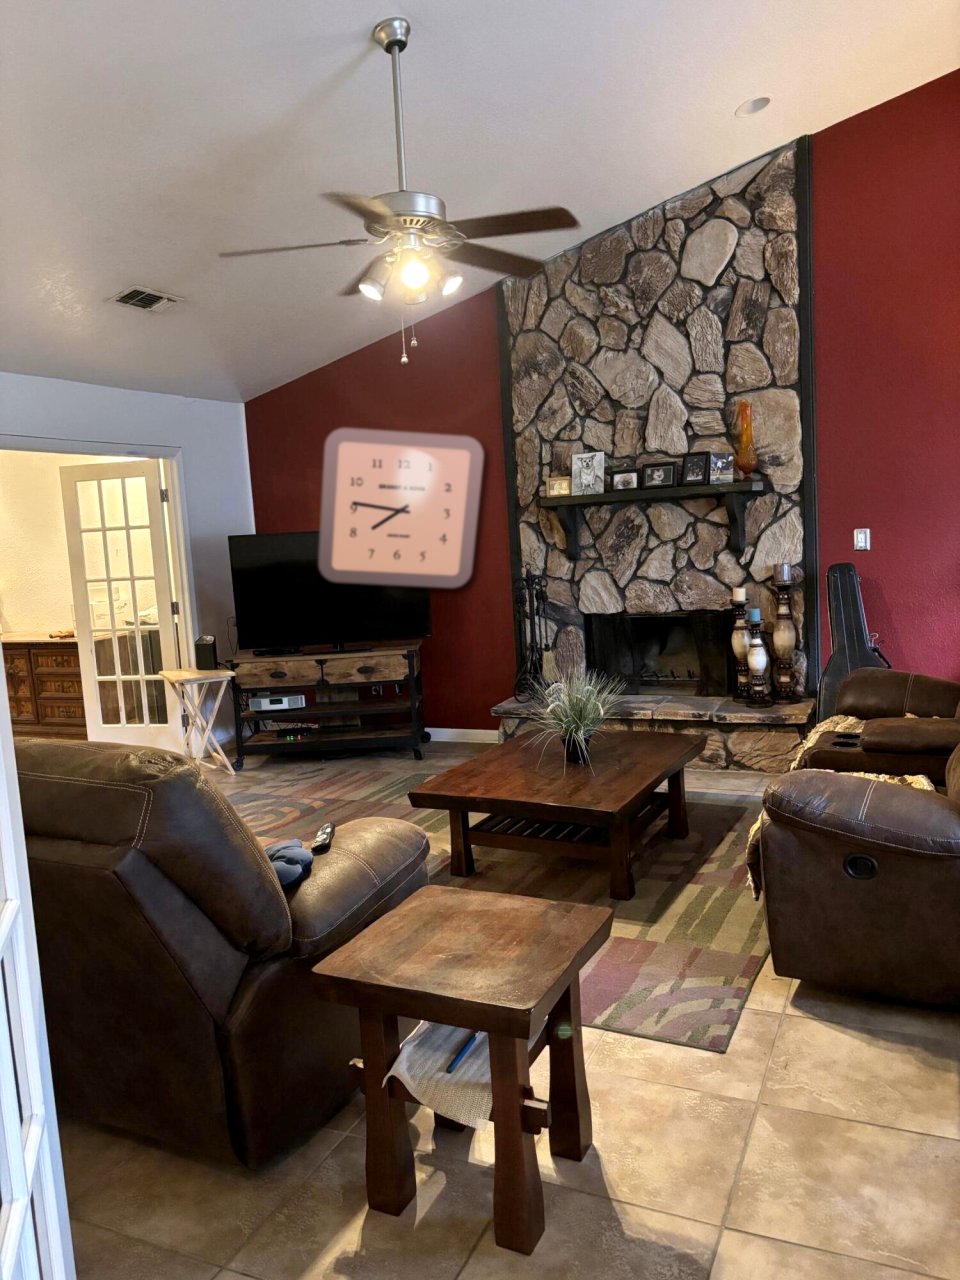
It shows {"hour": 7, "minute": 46}
